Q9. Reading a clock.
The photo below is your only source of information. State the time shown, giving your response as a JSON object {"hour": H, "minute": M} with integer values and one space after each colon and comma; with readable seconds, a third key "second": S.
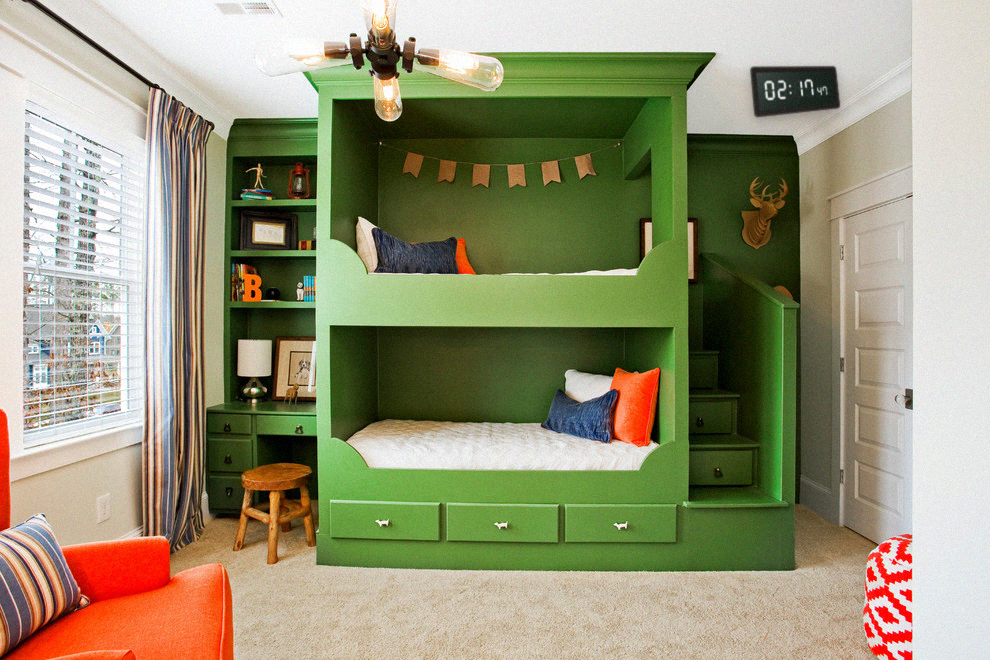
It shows {"hour": 2, "minute": 17, "second": 47}
